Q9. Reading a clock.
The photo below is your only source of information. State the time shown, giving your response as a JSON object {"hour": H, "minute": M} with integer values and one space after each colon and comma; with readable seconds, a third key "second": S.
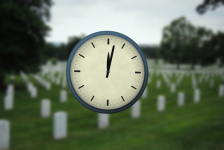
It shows {"hour": 12, "minute": 2}
